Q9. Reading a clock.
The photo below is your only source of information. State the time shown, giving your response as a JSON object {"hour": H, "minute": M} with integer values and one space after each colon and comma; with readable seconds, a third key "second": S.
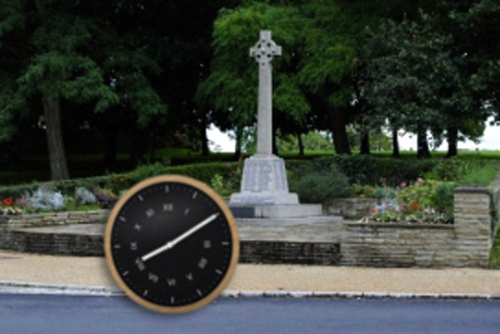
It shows {"hour": 8, "minute": 10}
